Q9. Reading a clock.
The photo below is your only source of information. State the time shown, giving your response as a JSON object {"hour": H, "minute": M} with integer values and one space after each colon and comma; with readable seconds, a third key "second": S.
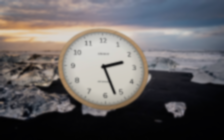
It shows {"hour": 2, "minute": 27}
